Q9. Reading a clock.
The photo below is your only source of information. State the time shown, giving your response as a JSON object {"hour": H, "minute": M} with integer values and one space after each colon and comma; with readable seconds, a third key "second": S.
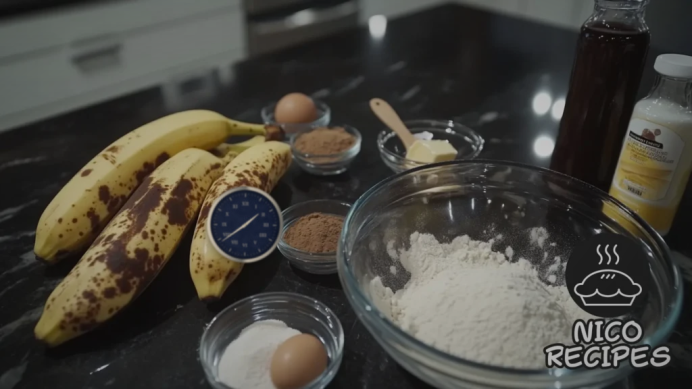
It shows {"hour": 1, "minute": 39}
